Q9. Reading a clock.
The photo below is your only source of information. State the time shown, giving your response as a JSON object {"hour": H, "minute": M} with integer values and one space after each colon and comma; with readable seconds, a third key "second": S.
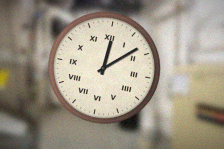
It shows {"hour": 12, "minute": 8}
